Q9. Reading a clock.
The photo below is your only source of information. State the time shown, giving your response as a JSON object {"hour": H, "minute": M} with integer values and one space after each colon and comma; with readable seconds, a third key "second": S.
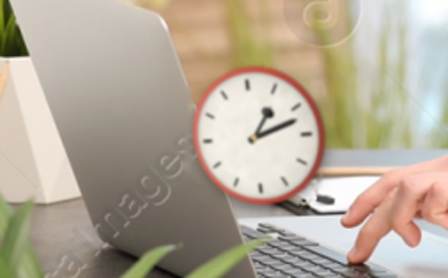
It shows {"hour": 1, "minute": 12}
